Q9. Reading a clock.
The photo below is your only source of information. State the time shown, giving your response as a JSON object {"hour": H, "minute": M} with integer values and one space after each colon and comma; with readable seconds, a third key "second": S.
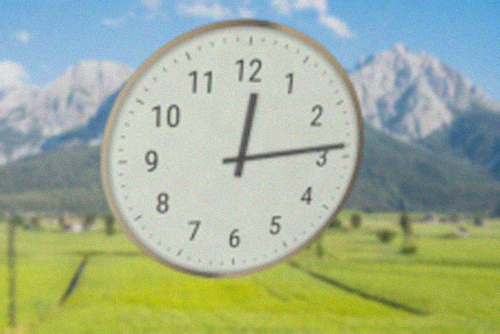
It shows {"hour": 12, "minute": 14}
